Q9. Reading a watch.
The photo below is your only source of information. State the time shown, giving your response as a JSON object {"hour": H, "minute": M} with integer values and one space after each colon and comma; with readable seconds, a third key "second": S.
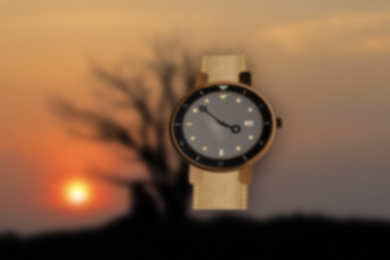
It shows {"hour": 3, "minute": 52}
